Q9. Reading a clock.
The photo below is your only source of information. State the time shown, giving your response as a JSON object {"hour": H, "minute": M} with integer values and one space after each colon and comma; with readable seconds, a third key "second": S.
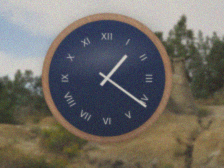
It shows {"hour": 1, "minute": 21}
